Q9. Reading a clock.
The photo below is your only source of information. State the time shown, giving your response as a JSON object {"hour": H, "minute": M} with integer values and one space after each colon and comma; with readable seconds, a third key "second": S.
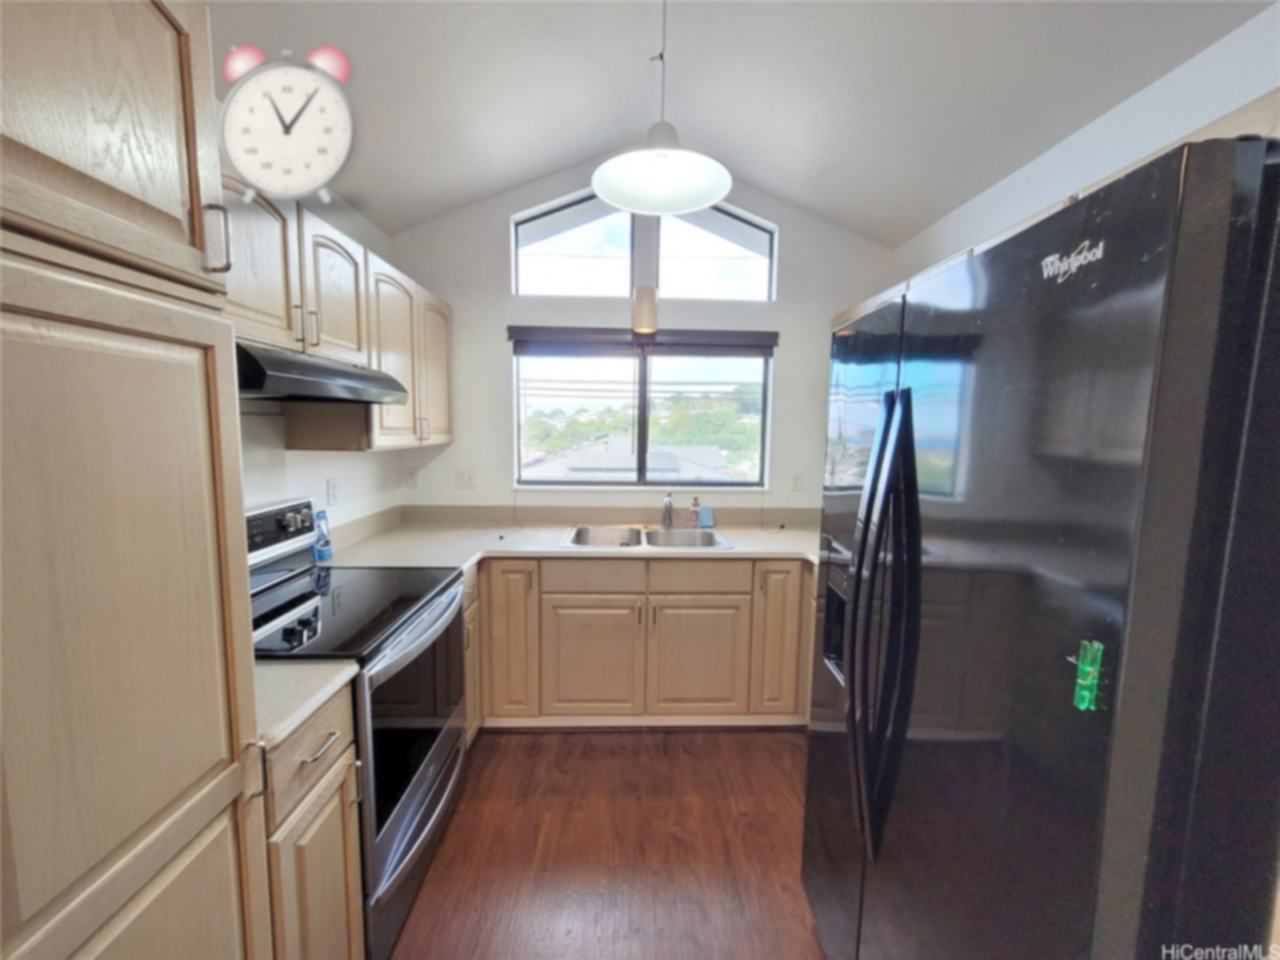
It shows {"hour": 11, "minute": 6}
